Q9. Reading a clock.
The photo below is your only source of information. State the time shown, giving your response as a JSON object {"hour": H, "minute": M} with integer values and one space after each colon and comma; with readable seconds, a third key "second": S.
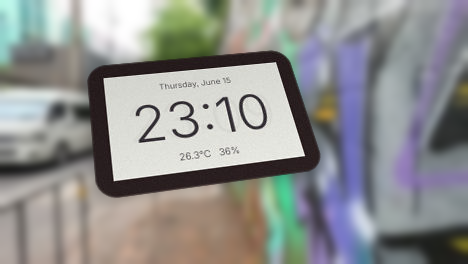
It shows {"hour": 23, "minute": 10}
